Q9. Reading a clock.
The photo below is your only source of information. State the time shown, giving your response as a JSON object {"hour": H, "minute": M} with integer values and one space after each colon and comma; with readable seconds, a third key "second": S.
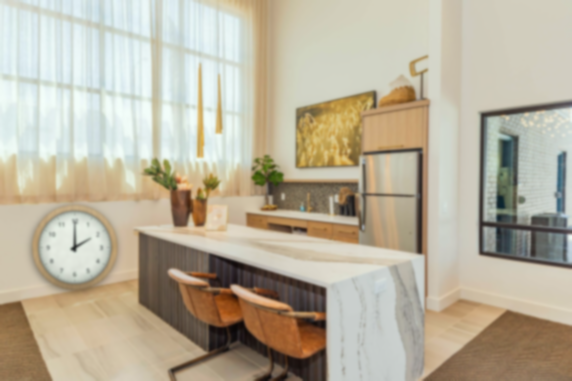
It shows {"hour": 2, "minute": 0}
